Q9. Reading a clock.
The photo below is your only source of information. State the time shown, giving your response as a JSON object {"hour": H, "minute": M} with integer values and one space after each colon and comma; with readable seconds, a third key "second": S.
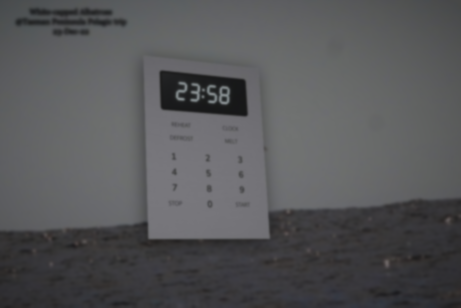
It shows {"hour": 23, "minute": 58}
